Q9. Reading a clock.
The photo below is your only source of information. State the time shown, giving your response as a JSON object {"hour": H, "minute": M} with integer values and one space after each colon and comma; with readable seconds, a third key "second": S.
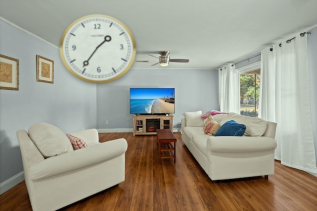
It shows {"hour": 1, "minute": 36}
